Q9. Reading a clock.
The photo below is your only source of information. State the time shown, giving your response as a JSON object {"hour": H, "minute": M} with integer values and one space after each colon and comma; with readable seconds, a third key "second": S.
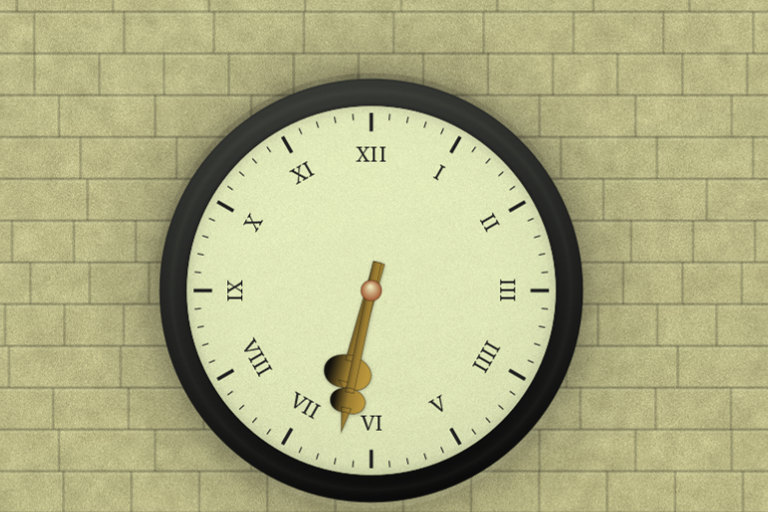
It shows {"hour": 6, "minute": 32}
